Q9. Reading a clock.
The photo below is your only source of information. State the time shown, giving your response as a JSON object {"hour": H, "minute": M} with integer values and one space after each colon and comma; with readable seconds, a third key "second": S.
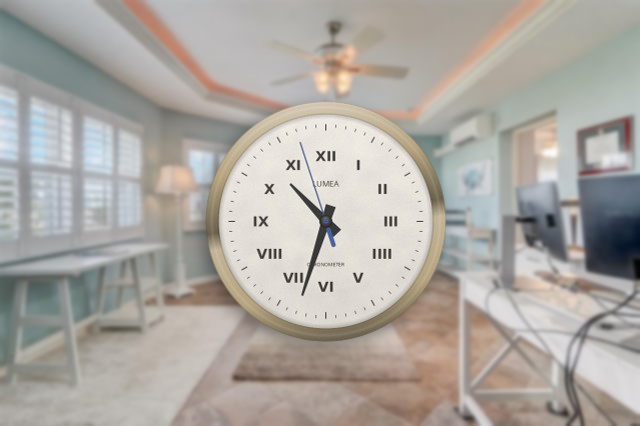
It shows {"hour": 10, "minute": 32, "second": 57}
